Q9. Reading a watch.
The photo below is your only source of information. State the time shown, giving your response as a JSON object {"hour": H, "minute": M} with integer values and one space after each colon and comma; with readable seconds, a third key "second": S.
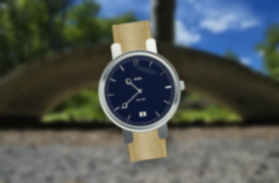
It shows {"hour": 10, "minute": 39}
